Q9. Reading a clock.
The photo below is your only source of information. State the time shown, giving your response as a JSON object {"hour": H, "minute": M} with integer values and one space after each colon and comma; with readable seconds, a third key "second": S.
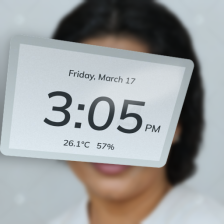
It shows {"hour": 3, "minute": 5}
